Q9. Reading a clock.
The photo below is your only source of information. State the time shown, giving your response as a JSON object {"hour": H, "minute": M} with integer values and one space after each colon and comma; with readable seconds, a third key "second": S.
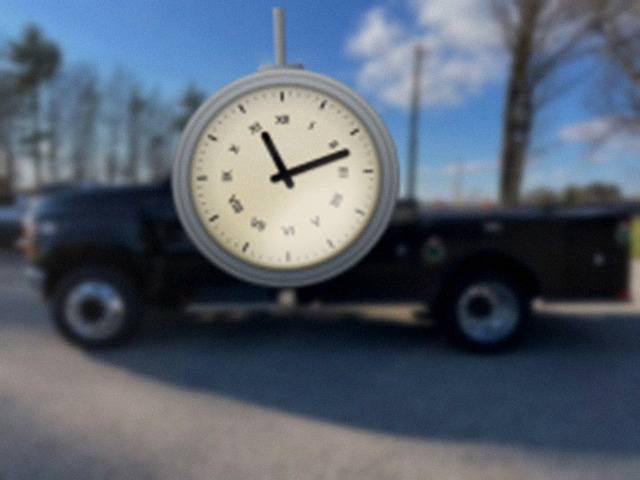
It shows {"hour": 11, "minute": 12}
